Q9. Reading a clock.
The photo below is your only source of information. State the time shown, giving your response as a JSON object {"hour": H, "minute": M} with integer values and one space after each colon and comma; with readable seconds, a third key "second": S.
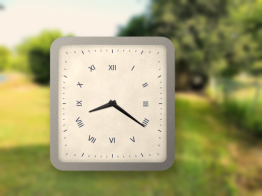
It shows {"hour": 8, "minute": 21}
